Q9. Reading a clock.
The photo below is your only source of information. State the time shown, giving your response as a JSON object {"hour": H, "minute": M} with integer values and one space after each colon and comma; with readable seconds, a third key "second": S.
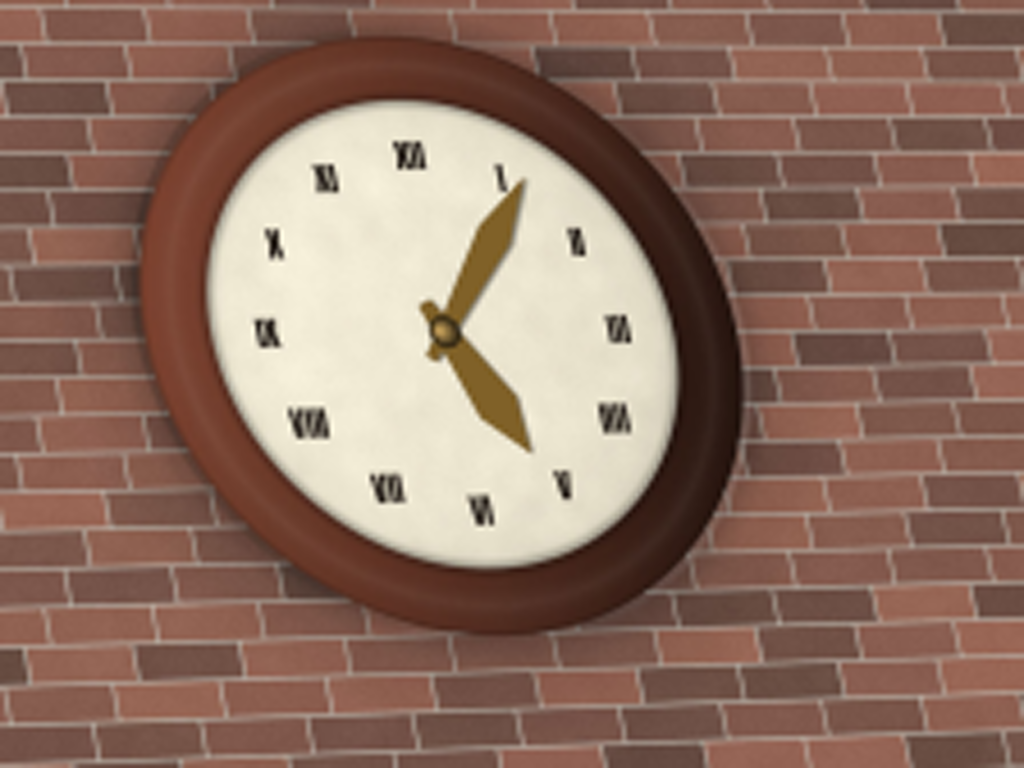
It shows {"hour": 5, "minute": 6}
